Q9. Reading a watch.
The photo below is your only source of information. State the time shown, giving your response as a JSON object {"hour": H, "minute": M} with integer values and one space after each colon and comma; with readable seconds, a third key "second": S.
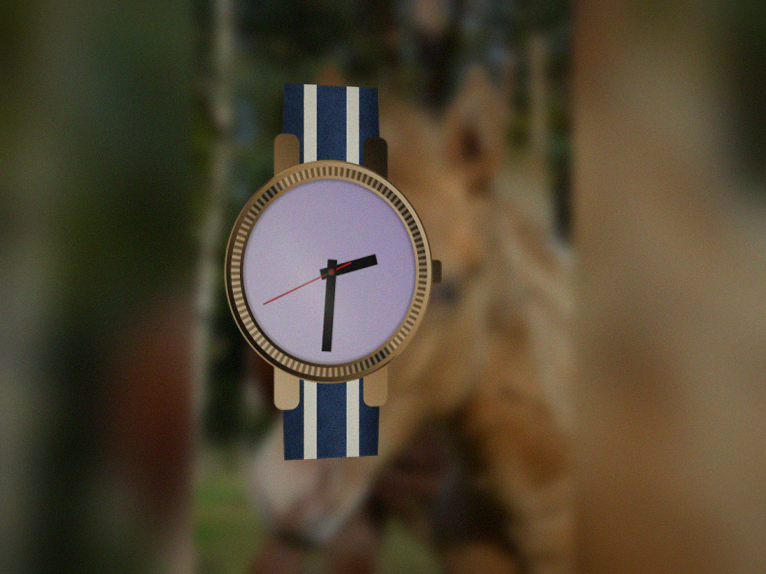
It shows {"hour": 2, "minute": 30, "second": 41}
